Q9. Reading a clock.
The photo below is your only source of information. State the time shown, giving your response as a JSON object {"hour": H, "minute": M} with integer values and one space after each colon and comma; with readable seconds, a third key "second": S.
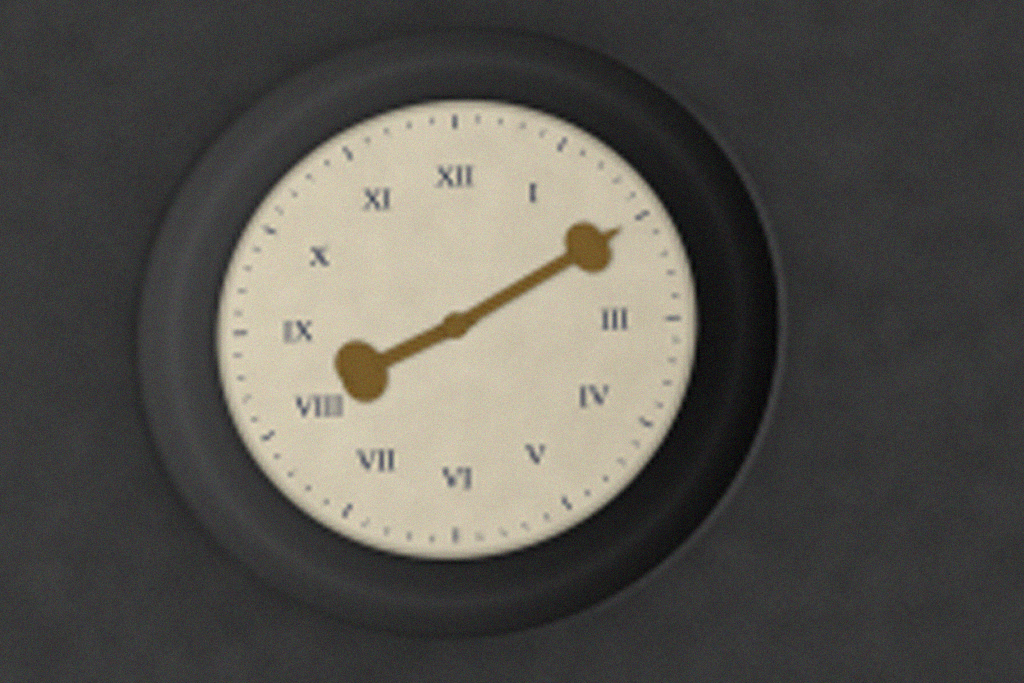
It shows {"hour": 8, "minute": 10}
